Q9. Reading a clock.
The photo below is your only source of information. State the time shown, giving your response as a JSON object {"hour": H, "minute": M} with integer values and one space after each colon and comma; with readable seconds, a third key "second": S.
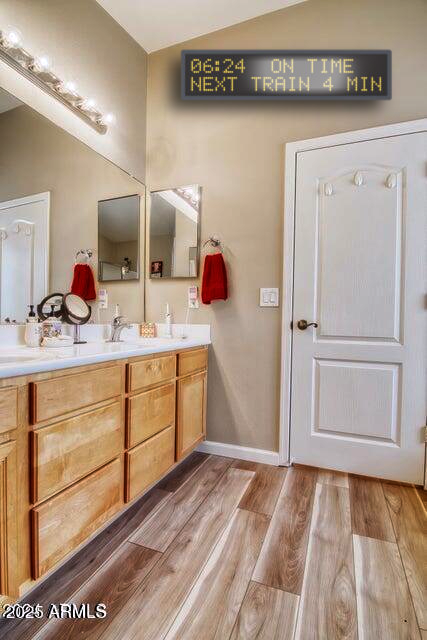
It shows {"hour": 6, "minute": 24}
